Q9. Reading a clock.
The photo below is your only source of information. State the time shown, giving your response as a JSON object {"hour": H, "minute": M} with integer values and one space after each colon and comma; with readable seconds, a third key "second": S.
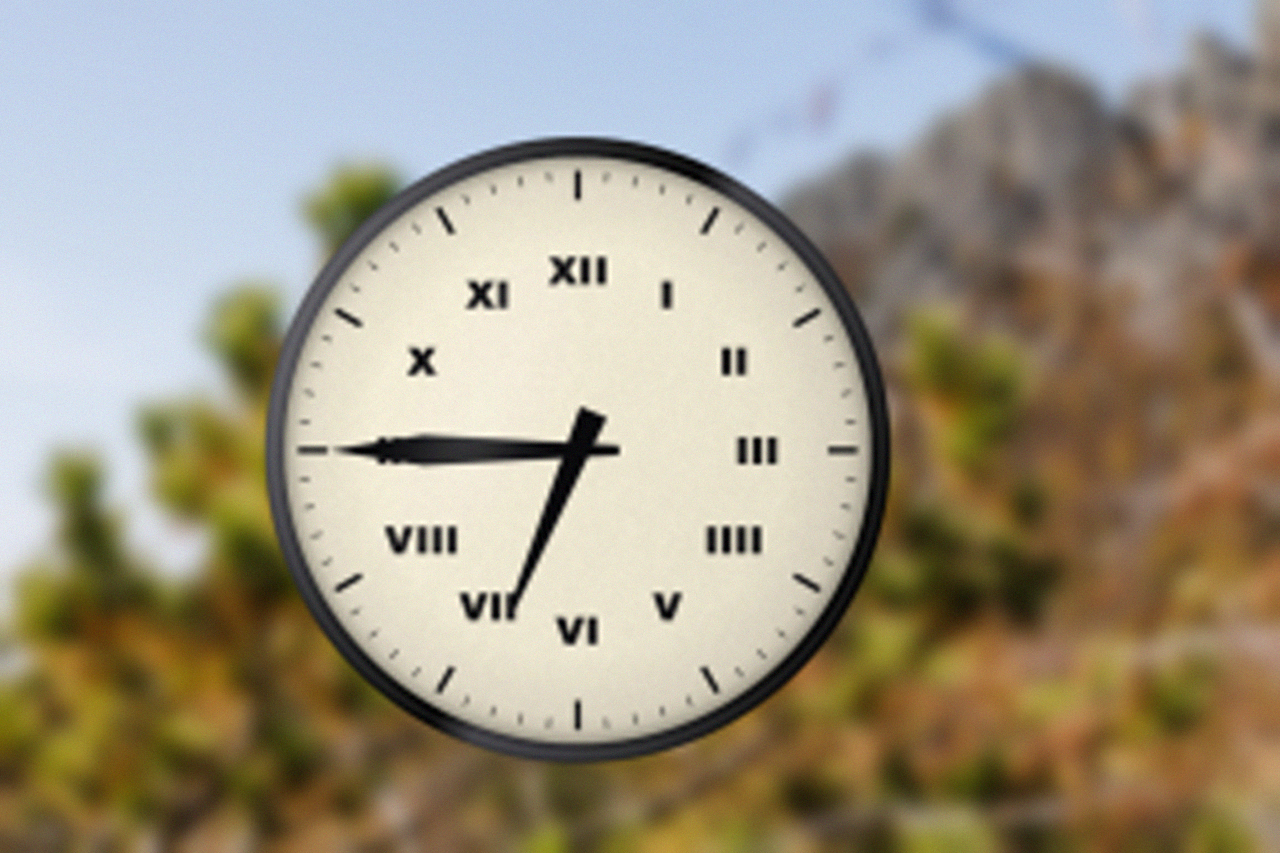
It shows {"hour": 6, "minute": 45}
